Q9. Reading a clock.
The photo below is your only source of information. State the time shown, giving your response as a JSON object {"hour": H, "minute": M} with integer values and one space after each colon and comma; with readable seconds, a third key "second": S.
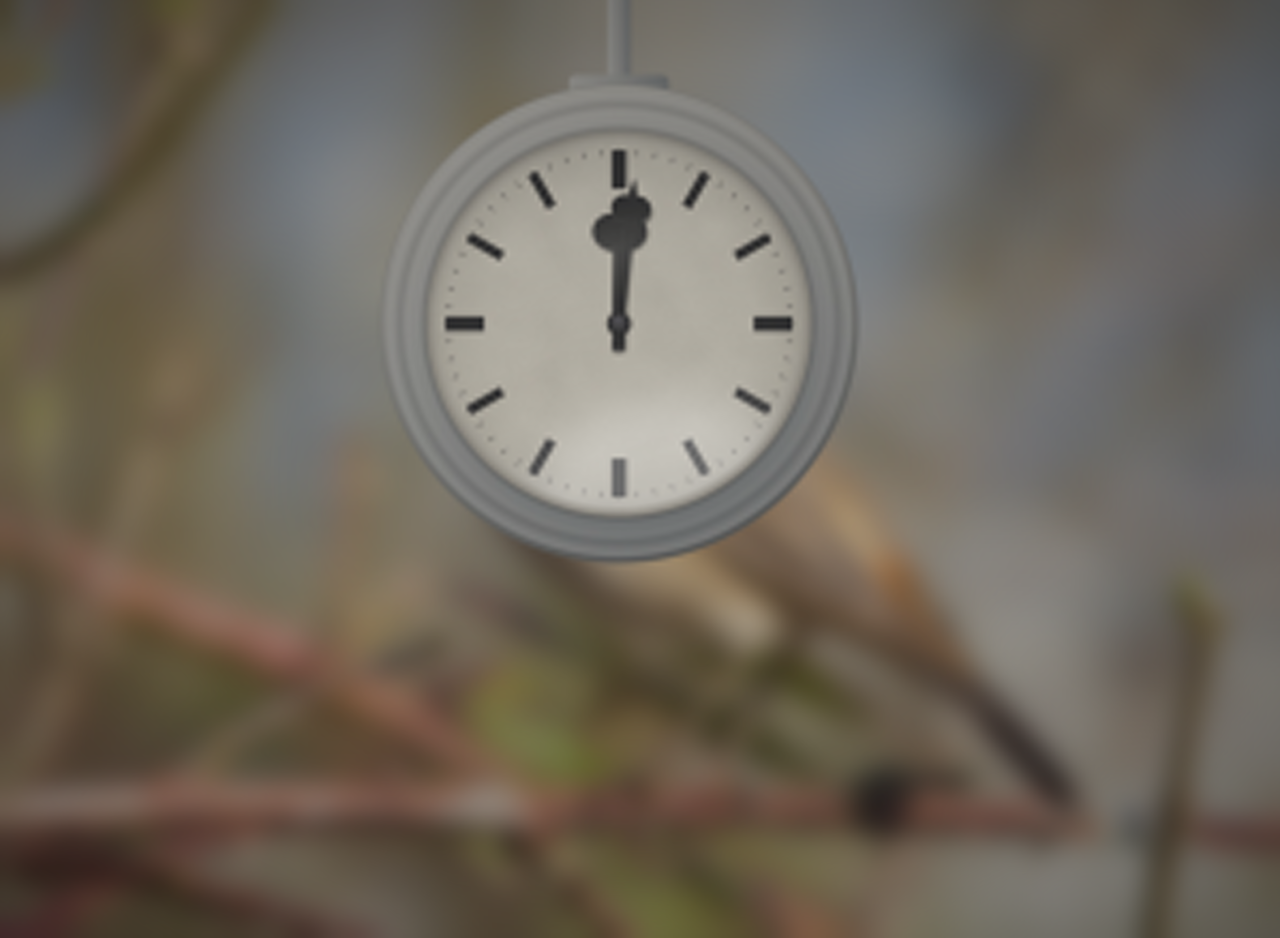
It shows {"hour": 12, "minute": 1}
